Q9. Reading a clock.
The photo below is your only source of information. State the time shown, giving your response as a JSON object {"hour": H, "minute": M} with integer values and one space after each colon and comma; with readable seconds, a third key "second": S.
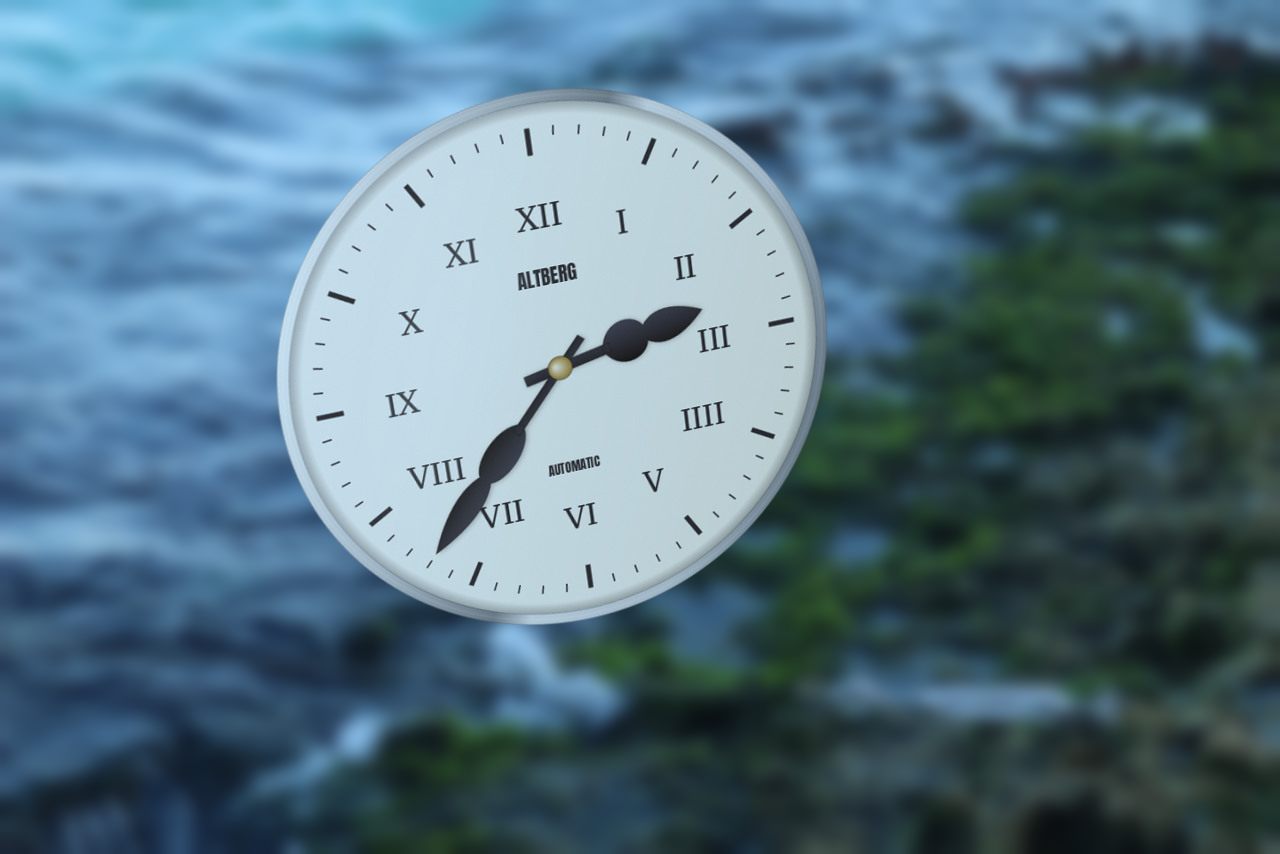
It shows {"hour": 2, "minute": 37}
